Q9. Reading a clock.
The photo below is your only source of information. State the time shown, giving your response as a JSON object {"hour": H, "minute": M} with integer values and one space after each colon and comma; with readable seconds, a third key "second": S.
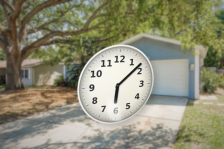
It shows {"hour": 6, "minute": 8}
